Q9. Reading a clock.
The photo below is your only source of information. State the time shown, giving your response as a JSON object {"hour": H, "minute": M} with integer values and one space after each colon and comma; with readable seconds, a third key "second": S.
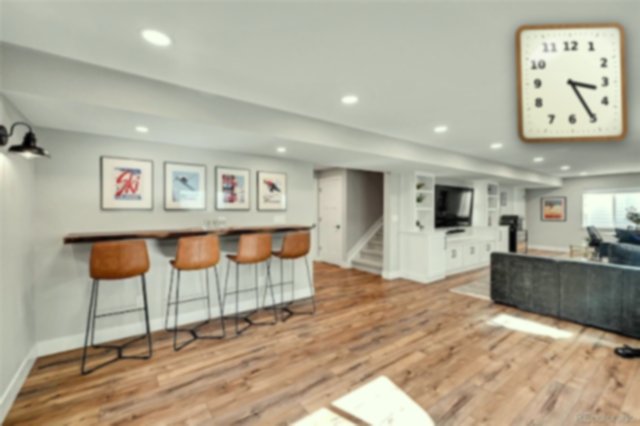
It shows {"hour": 3, "minute": 25}
